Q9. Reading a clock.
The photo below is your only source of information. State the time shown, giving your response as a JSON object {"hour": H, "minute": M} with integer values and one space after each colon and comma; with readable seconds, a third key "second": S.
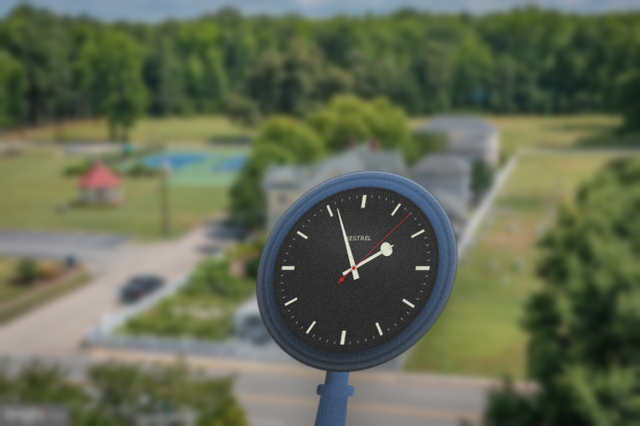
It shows {"hour": 1, "minute": 56, "second": 7}
